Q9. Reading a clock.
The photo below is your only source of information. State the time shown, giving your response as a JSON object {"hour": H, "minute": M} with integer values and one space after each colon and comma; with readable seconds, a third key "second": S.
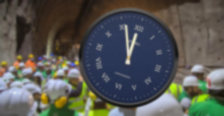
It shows {"hour": 11, "minute": 56}
